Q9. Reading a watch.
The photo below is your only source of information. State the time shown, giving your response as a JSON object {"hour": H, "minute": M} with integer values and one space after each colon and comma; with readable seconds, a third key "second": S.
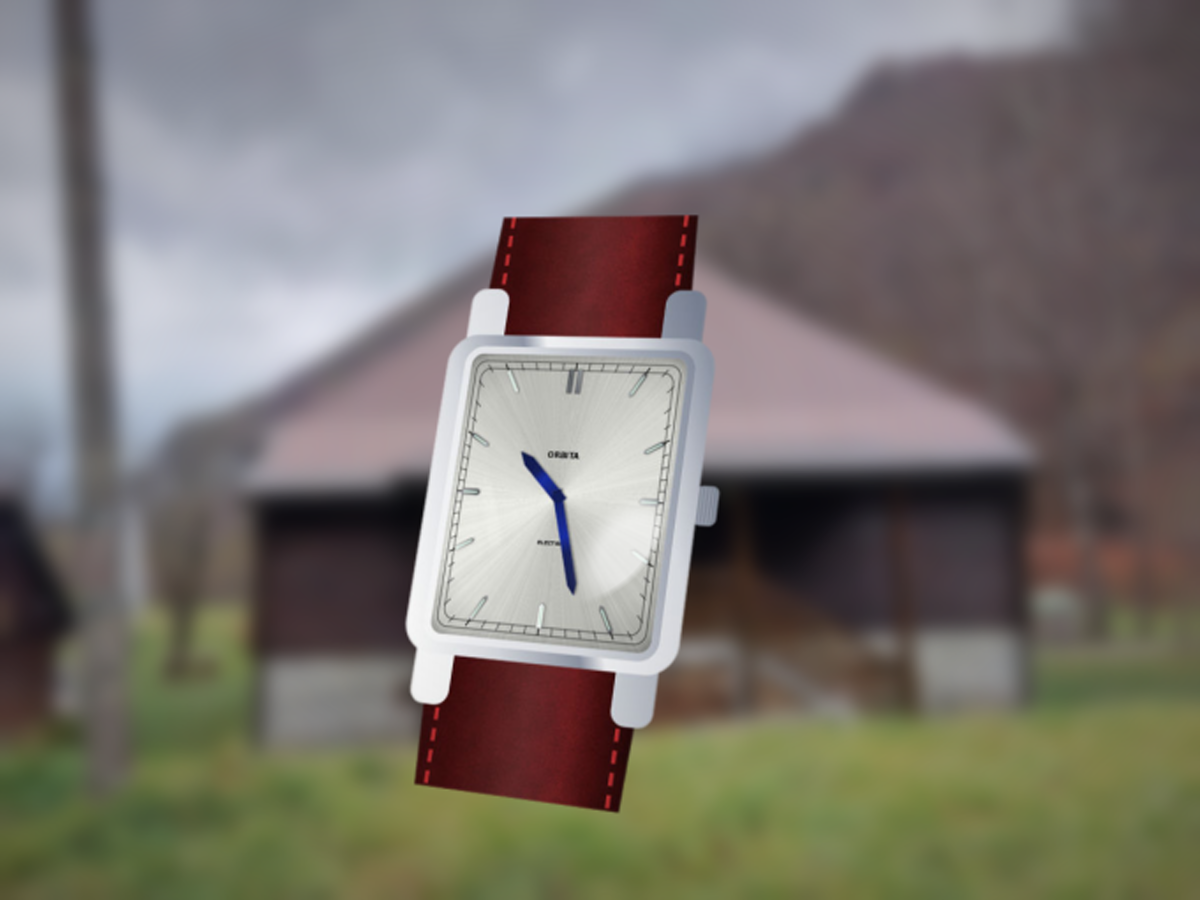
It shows {"hour": 10, "minute": 27}
